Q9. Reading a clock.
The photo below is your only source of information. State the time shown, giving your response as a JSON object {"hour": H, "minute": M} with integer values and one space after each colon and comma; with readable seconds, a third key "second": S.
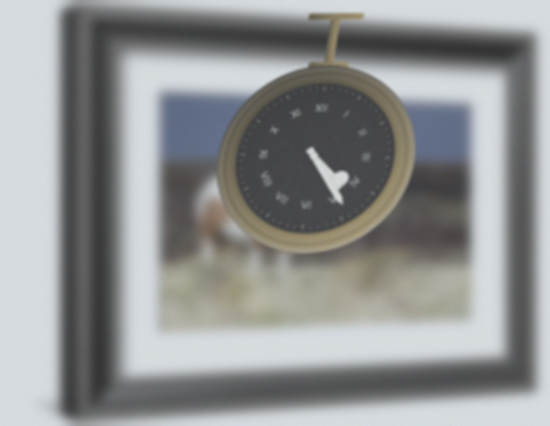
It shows {"hour": 4, "minute": 24}
